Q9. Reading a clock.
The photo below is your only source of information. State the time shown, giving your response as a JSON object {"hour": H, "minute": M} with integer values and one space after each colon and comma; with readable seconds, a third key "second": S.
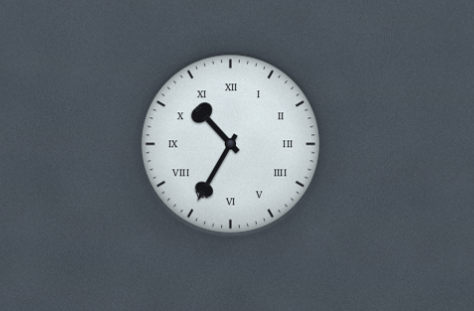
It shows {"hour": 10, "minute": 35}
